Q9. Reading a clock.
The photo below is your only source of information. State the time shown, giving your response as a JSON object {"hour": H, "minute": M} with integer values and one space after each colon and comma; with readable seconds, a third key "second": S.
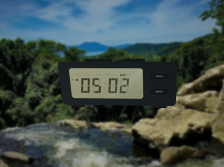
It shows {"hour": 5, "minute": 2}
